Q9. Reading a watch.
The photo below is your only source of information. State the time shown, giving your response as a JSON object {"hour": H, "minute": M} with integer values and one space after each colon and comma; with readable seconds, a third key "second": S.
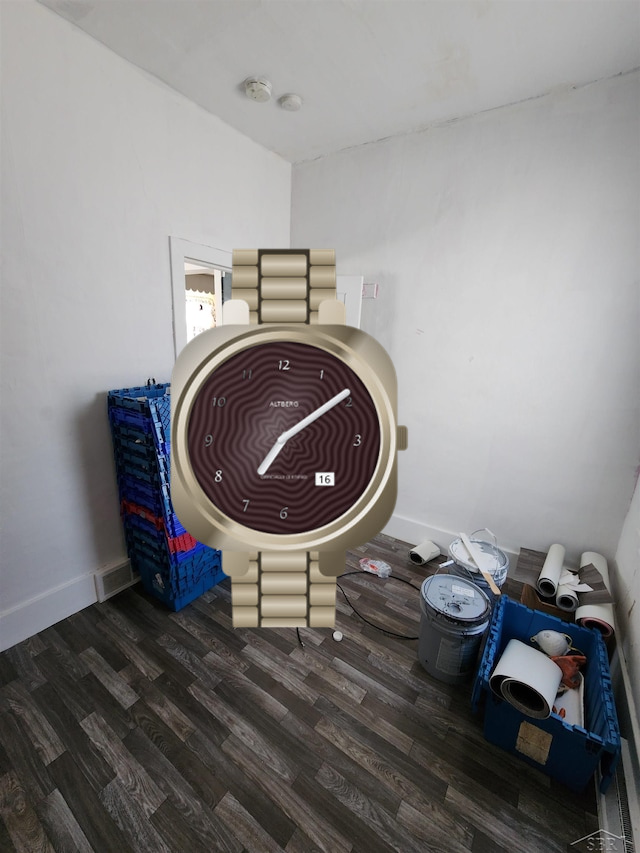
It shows {"hour": 7, "minute": 9}
